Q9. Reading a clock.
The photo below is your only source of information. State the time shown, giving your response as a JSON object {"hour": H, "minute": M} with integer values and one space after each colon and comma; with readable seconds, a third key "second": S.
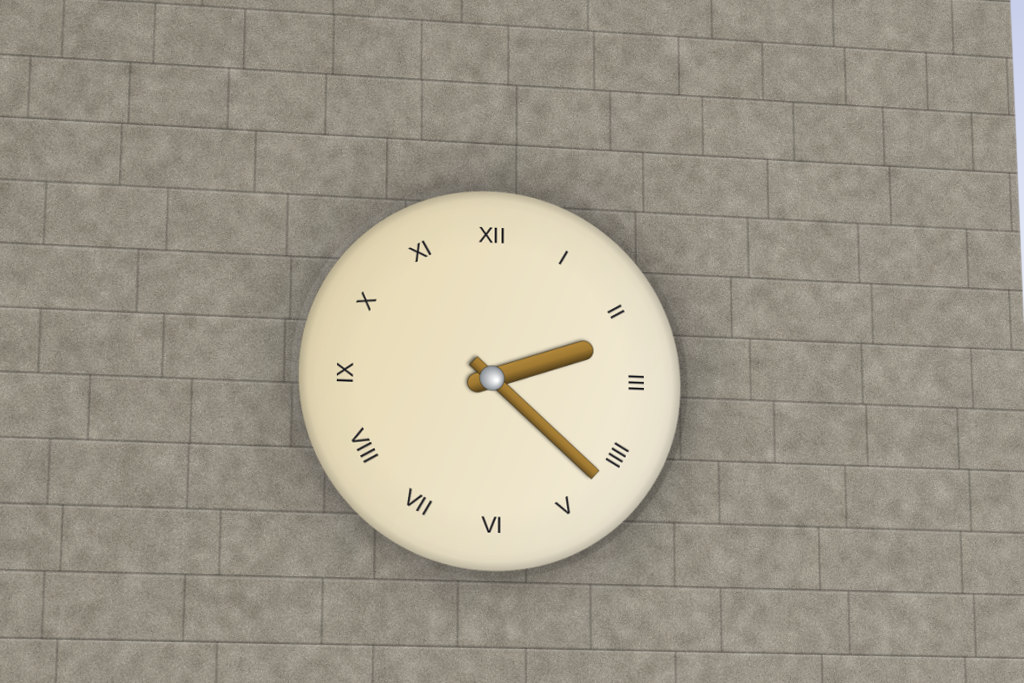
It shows {"hour": 2, "minute": 22}
